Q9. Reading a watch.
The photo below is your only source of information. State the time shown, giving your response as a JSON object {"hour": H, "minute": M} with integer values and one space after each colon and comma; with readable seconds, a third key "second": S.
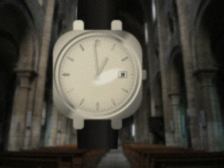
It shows {"hour": 12, "minute": 59}
